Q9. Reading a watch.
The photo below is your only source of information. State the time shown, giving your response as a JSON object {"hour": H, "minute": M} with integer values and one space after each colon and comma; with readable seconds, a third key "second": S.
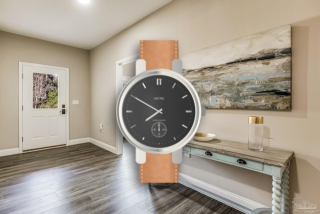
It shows {"hour": 7, "minute": 50}
